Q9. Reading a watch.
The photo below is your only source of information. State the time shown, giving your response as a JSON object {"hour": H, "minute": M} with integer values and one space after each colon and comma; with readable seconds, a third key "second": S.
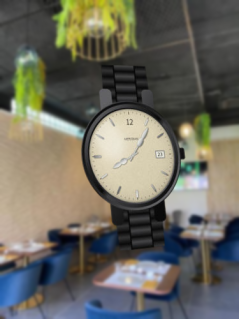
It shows {"hour": 8, "minute": 6}
